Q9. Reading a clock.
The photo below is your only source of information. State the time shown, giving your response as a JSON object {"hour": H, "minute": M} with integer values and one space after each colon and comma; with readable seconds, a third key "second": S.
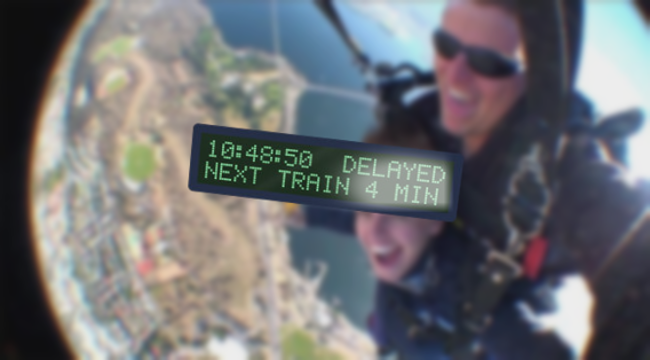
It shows {"hour": 10, "minute": 48, "second": 50}
